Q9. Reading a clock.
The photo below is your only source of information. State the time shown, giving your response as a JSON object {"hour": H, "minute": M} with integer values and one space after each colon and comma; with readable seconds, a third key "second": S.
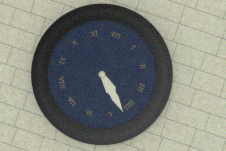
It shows {"hour": 4, "minute": 22}
